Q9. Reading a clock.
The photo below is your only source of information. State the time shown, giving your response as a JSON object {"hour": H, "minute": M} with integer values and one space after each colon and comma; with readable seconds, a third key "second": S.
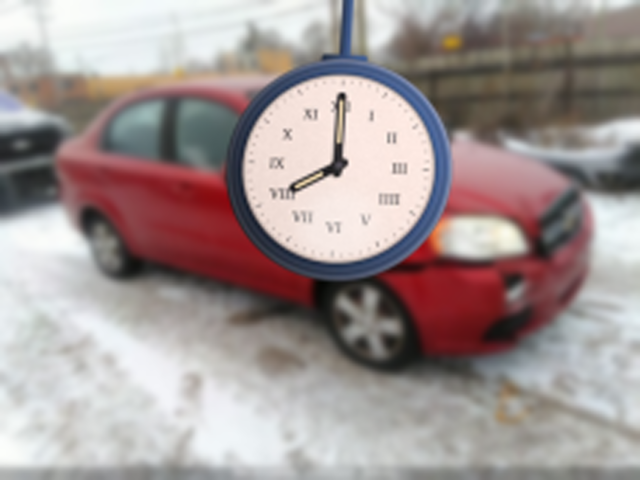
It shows {"hour": 8, "minute": 0}
